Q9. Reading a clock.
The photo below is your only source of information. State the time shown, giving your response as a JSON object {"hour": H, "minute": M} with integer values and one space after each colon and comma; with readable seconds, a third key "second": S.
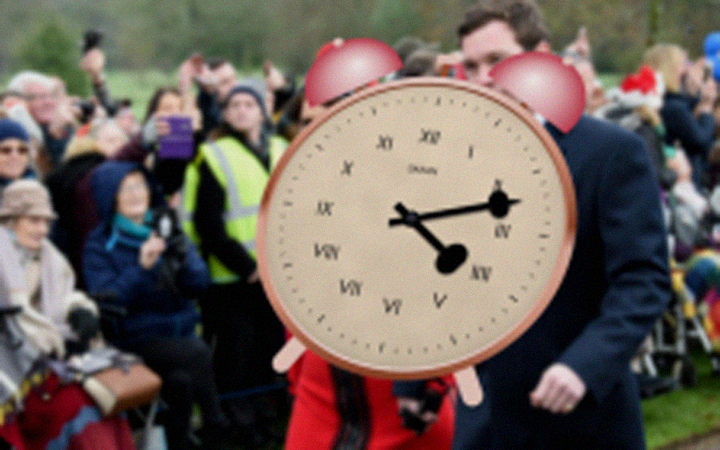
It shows {"hour": 4, "minute": 12}
